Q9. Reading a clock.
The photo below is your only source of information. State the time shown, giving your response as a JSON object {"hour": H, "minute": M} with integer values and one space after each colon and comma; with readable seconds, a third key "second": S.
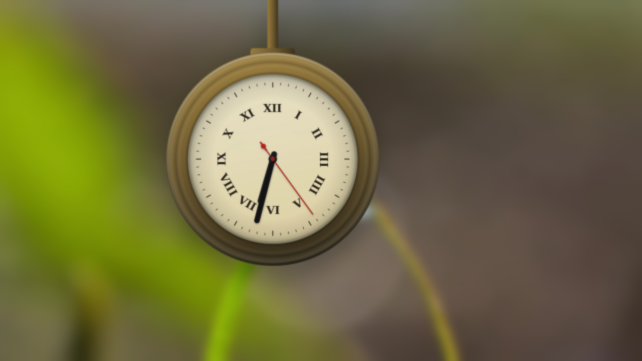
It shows {"hour": 6, "minute": 32, "second": 24}
